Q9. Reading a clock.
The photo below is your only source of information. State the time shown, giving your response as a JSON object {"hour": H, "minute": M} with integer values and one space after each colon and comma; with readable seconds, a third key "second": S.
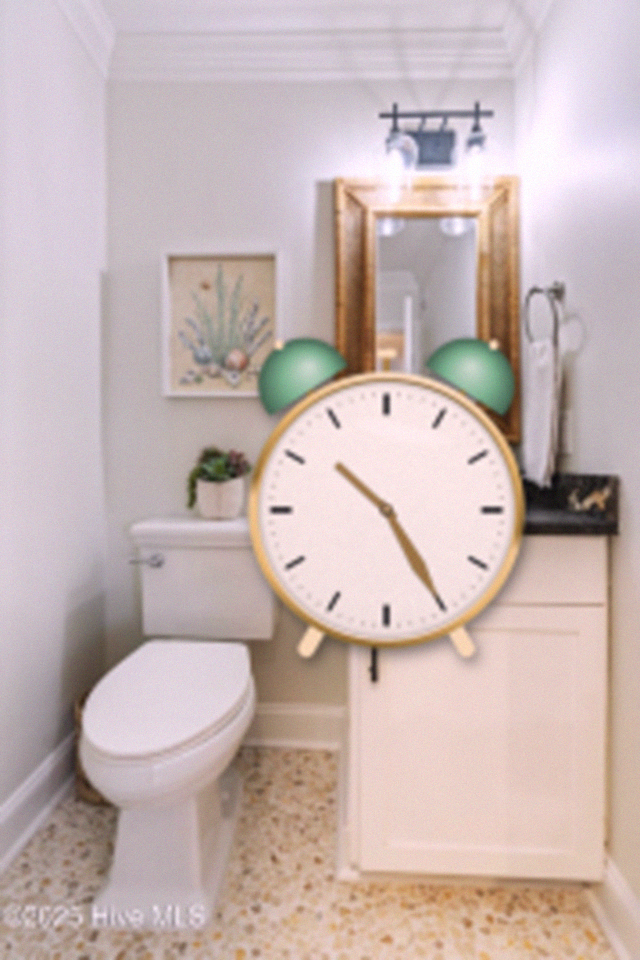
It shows {"hour": 10, "minute": 25}
